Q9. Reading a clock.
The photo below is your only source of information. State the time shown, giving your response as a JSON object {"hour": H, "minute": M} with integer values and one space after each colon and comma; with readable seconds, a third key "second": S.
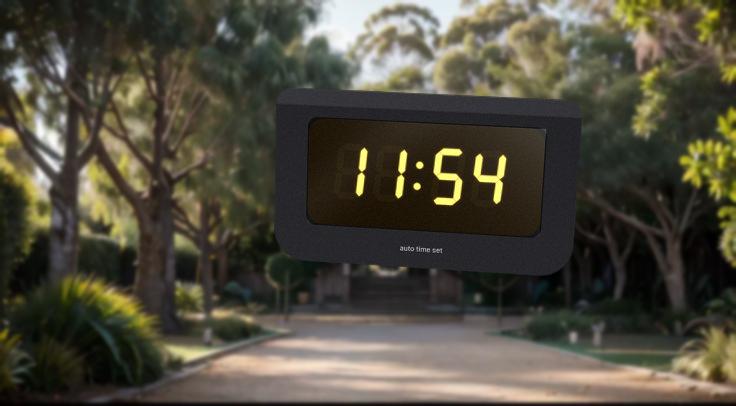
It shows {"hour": 11, "minute": 54}
